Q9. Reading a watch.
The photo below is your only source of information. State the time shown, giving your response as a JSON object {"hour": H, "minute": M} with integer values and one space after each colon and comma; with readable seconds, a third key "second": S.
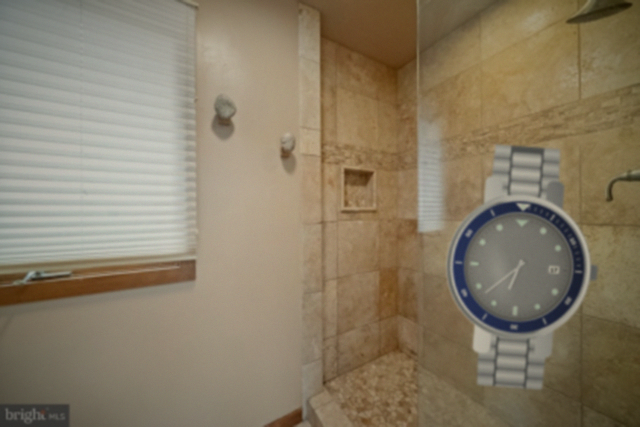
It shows {"hour": 6, "minute": 38}
